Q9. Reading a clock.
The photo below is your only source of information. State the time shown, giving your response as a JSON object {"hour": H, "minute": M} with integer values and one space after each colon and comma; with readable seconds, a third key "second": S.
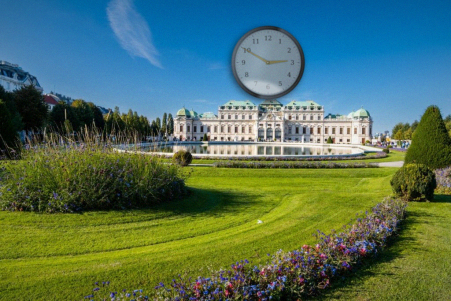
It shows {"hour": 2, "minute": 50}
